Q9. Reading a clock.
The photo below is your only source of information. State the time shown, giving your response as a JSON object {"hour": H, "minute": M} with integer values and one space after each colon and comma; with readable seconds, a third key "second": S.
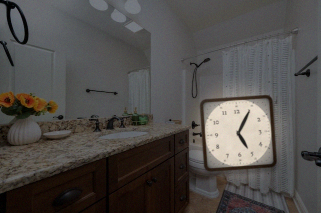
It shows {"hour": 5, "minute": 5}
